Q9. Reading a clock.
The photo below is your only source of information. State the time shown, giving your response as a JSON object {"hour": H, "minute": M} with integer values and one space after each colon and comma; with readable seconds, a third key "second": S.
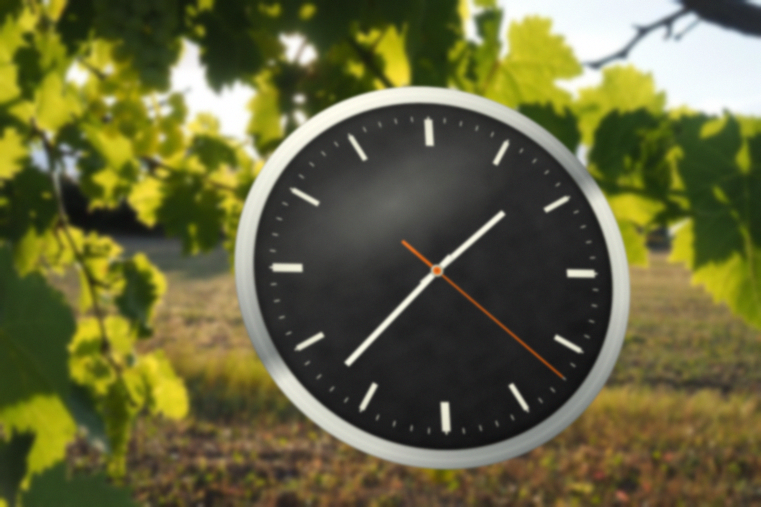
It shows {"hour": 1, "minute": 37, "second": 22}
